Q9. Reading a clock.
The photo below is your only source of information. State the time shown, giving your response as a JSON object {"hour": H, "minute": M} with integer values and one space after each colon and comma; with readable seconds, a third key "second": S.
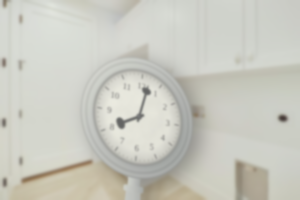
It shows {"hour": 8, "minute": 2}
